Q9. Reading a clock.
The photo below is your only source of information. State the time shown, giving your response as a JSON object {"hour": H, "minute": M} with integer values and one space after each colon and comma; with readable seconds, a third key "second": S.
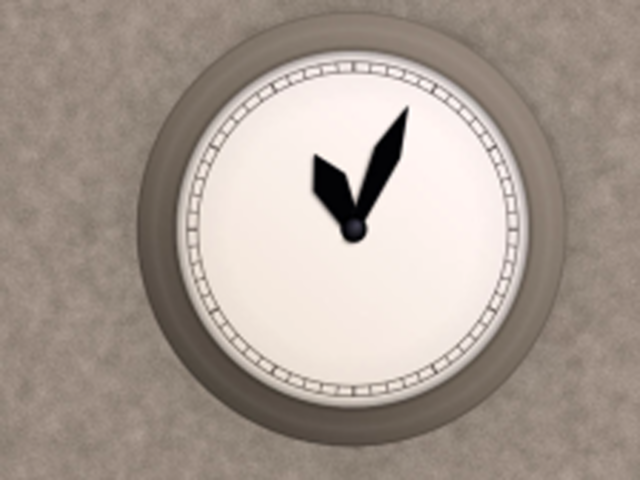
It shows {"hour": 11, "minute": 4}
